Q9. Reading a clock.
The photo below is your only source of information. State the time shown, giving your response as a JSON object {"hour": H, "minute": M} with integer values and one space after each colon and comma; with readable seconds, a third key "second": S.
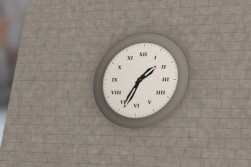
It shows {"hour": 1, "minute": 34}
